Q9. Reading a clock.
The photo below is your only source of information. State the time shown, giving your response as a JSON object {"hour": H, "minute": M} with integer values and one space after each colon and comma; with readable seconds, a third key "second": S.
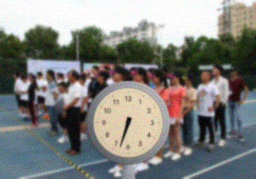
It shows {"hour": 6, "minute": 33}
